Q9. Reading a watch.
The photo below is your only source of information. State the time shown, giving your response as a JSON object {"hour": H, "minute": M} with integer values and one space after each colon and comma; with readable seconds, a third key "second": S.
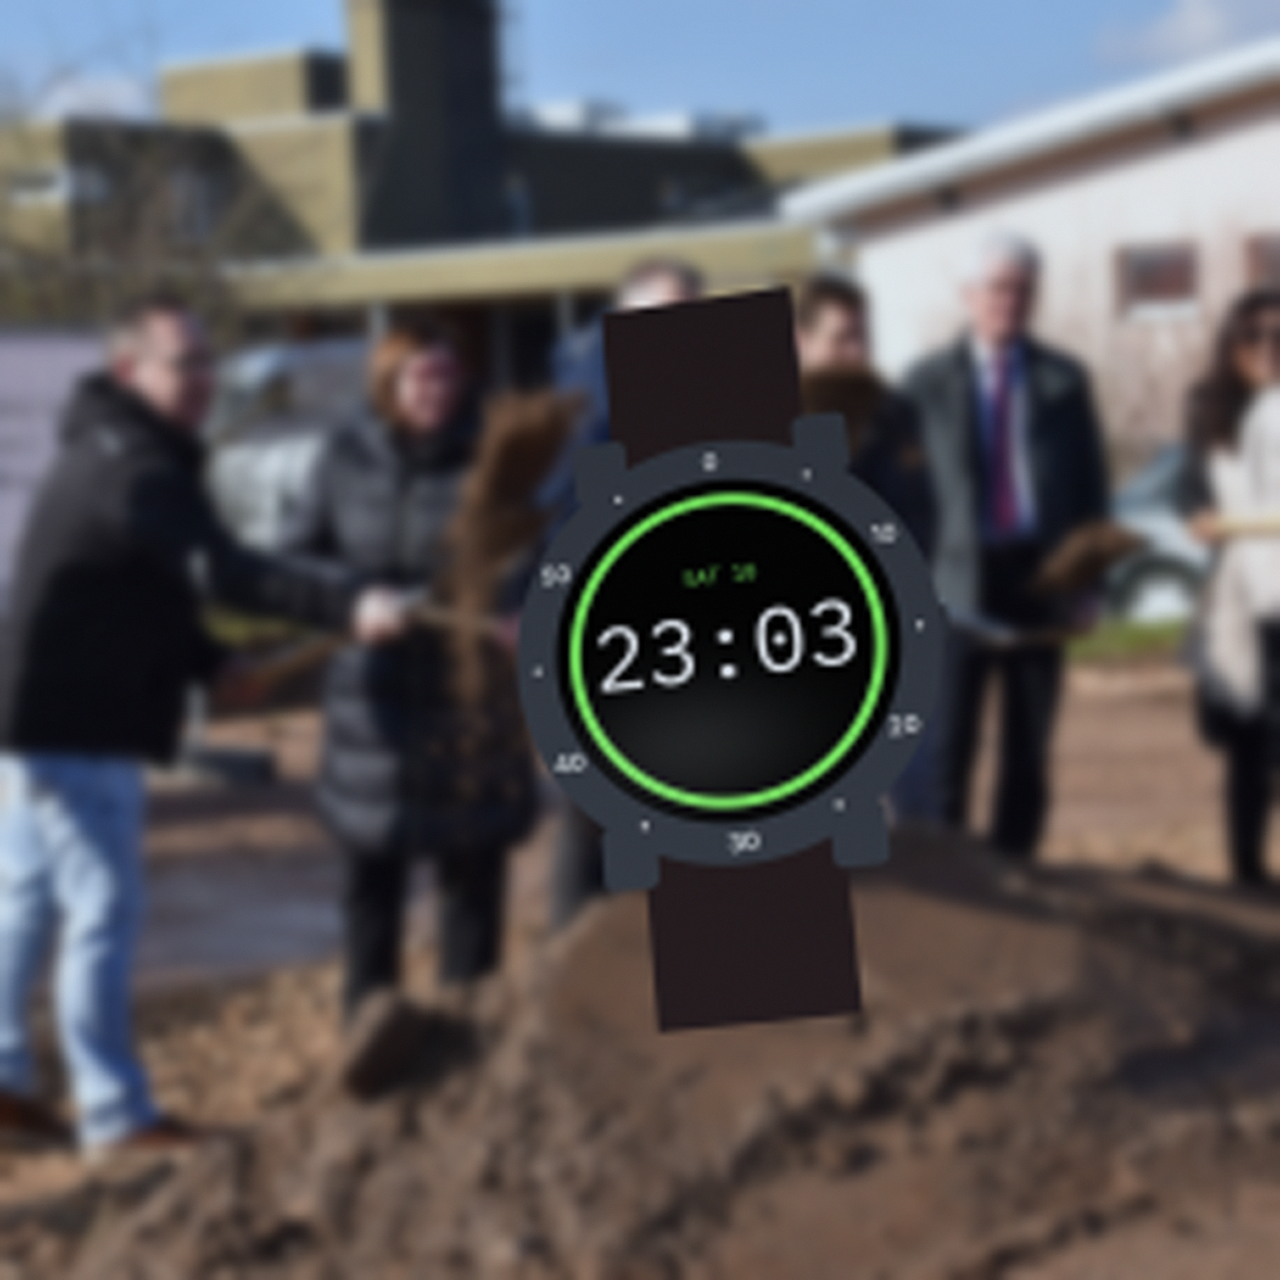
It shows {"hour": 23, "minute": 3}
